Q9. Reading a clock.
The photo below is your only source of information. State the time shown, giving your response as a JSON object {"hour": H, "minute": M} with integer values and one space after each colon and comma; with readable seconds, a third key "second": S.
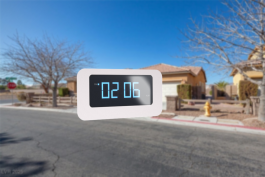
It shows {"hour": 2, "minute": 6}
